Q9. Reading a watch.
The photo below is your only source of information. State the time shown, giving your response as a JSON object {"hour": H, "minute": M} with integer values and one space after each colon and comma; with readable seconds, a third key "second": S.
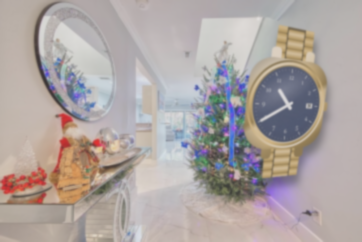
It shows {"hour": 10, "minute": 40}
